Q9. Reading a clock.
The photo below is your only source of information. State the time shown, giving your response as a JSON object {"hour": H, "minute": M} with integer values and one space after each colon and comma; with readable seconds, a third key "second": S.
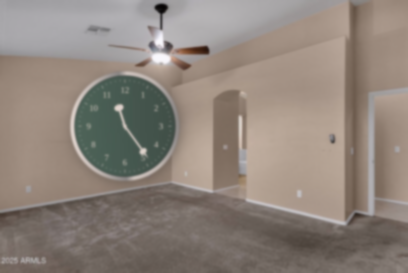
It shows {"hour": 11, "minute": 24}
